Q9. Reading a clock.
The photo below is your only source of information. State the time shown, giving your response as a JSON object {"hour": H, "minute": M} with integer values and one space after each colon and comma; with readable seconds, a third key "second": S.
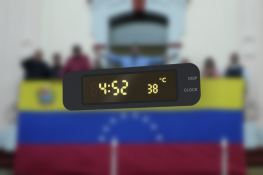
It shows {"hour": 4, "minute": 52}
